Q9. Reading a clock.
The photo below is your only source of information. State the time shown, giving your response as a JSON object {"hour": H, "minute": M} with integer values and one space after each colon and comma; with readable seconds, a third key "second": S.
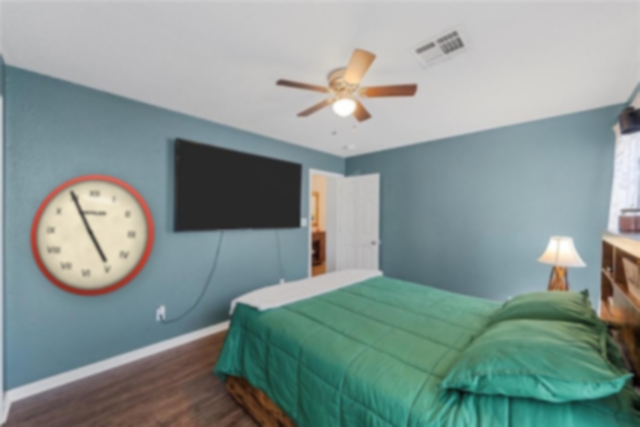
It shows {"hour": 4, "minute": 55}
